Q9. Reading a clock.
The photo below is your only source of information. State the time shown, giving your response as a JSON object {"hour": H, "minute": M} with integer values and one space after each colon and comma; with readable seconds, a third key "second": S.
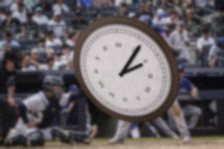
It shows {"hour": 2, "minute": 6}
